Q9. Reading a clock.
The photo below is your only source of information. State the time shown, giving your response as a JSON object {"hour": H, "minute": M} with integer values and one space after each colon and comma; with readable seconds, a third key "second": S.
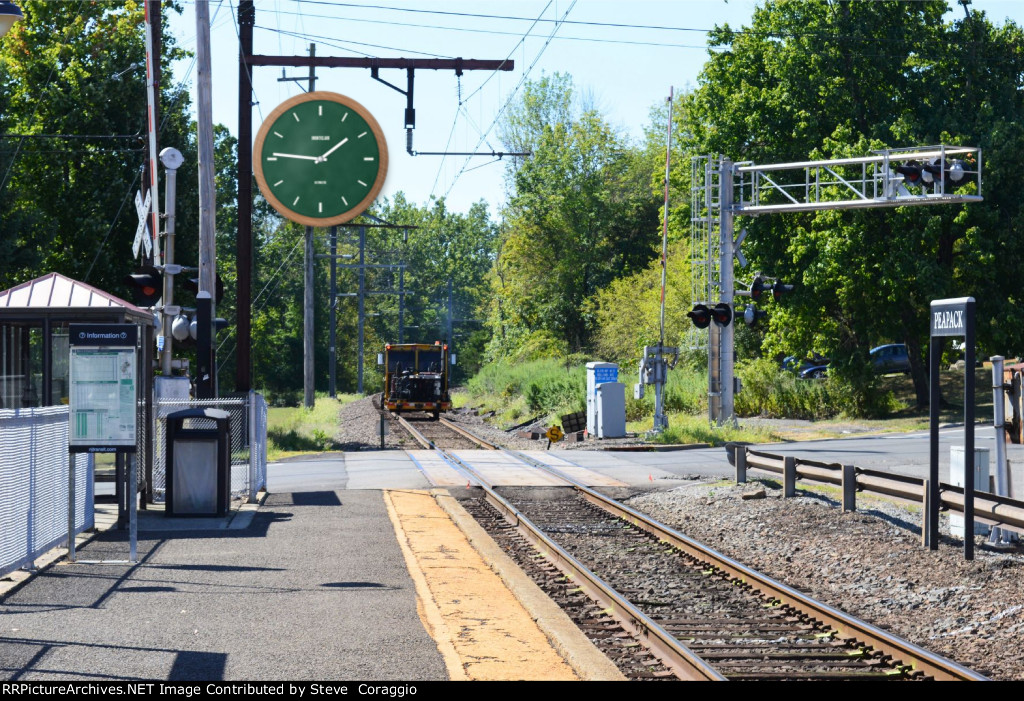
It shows {"hour": 1, "minute": 46}
